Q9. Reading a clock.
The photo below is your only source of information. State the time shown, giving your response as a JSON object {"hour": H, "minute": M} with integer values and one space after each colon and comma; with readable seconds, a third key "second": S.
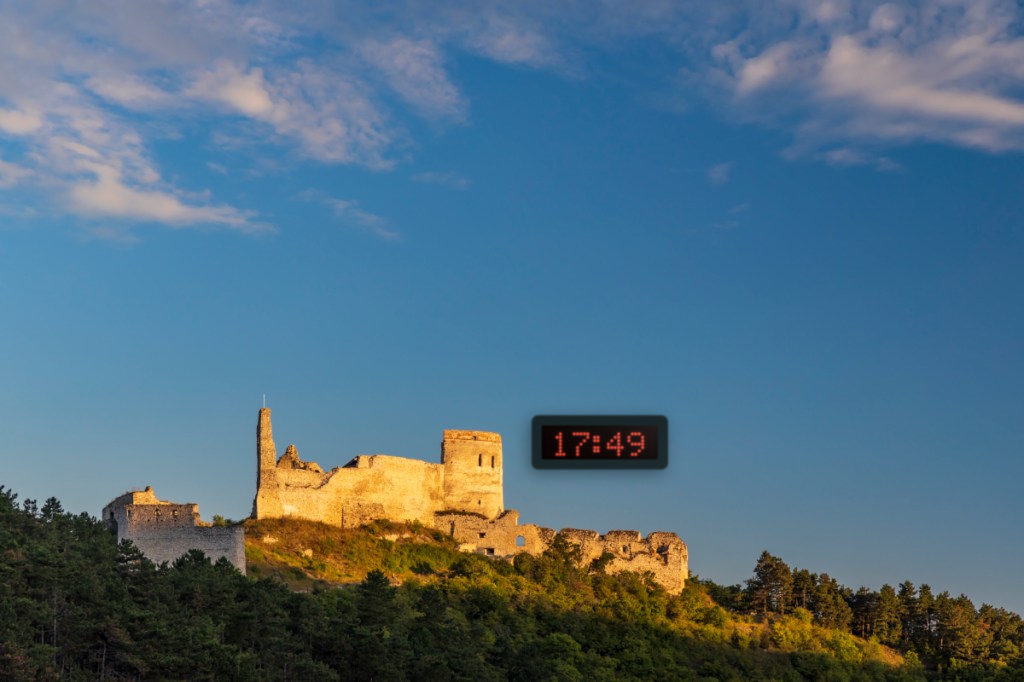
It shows {"hour": 17, "minute": 49}
